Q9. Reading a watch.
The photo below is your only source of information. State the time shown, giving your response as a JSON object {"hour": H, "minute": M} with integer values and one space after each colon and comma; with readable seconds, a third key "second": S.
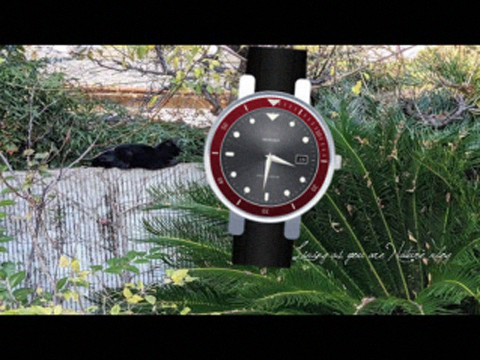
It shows {"hour": 3, "minute": 31}
